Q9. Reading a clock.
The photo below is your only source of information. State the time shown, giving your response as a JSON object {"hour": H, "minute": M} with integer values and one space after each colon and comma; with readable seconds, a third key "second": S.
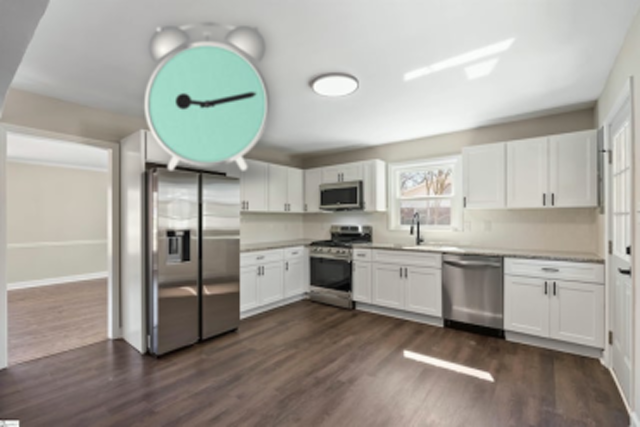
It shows {"hour": 9, "minute": 13}
